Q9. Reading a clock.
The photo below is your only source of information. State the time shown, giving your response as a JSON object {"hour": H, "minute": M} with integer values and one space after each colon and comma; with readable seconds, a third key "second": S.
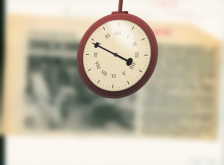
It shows {"hour": 3, "minute": 49}
